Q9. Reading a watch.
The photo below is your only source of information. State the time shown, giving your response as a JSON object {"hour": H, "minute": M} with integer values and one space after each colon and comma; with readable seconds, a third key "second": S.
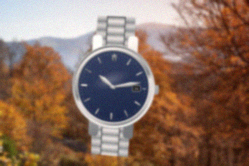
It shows {"hour": 10, "minute": 13}
